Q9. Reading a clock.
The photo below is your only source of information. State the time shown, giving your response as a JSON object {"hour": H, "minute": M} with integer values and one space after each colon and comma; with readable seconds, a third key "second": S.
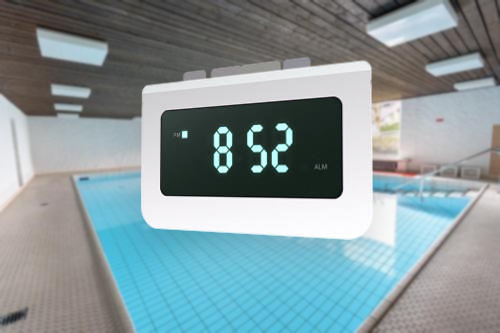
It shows {"hour": 8, "minute": 52}
